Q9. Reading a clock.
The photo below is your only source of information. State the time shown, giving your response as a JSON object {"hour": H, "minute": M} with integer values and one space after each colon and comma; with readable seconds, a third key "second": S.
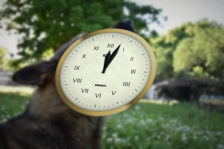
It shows {"hour": 12, "minute": 3}
